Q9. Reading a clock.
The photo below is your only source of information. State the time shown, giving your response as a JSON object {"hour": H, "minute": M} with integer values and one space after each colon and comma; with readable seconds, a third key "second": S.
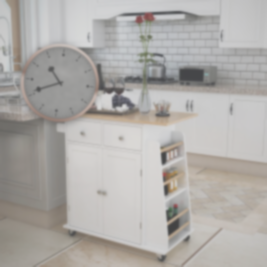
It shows {"hour": 10, "minute": 41}
